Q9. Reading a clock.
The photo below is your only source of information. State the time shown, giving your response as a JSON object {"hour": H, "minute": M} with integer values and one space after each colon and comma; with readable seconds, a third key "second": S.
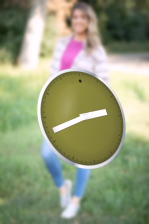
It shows {"hour": 2, "minute": 42}
